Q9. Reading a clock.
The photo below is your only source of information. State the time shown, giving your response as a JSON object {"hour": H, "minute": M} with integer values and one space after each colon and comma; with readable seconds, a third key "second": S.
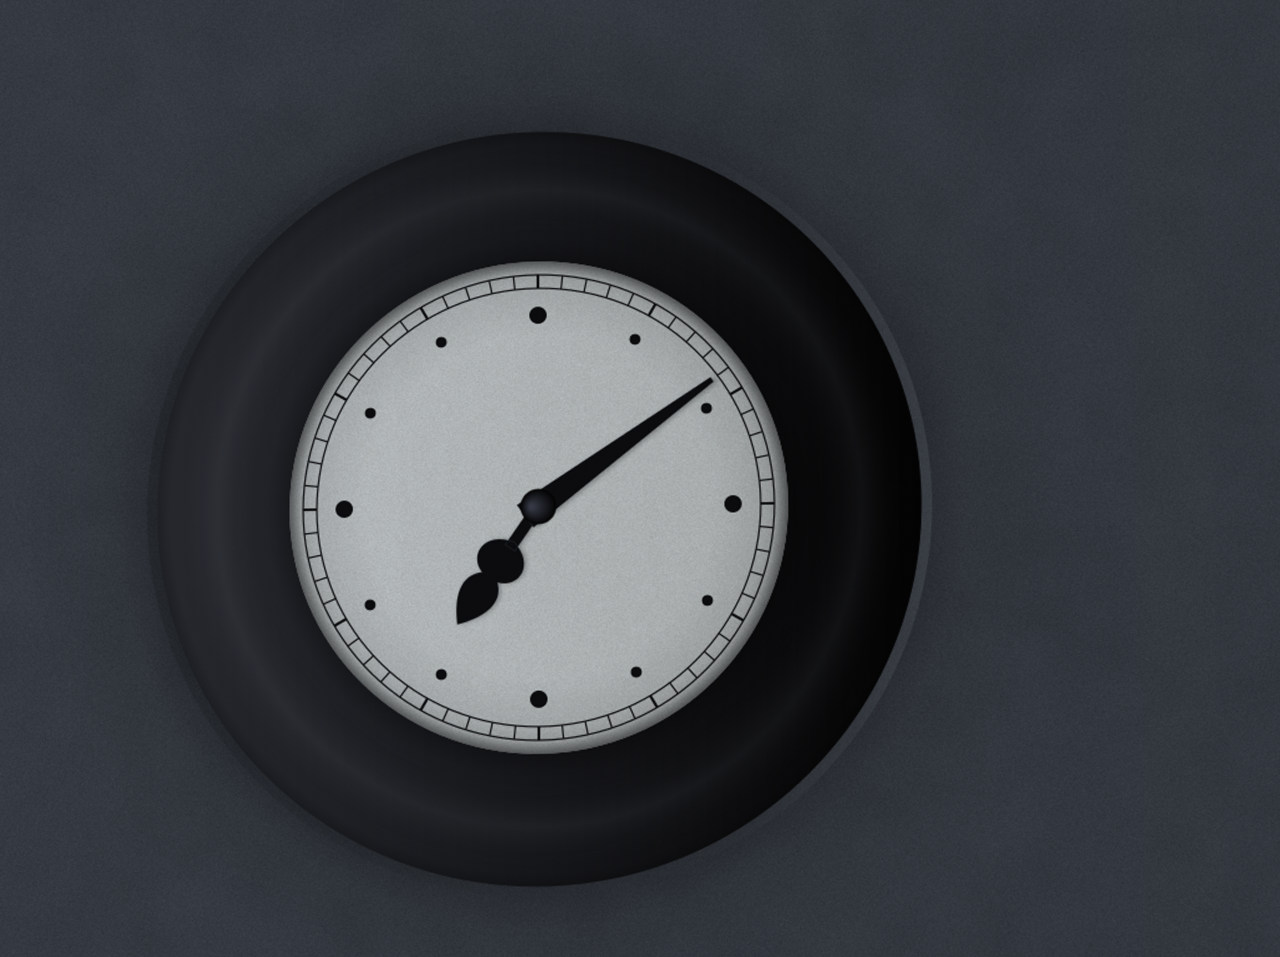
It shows {"hour": 7, "minute": 9}
